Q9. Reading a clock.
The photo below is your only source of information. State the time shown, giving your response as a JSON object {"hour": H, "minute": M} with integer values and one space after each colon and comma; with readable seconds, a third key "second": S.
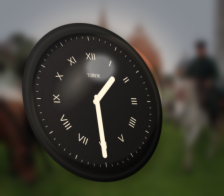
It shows {"hour": 1, "minute": 30}
